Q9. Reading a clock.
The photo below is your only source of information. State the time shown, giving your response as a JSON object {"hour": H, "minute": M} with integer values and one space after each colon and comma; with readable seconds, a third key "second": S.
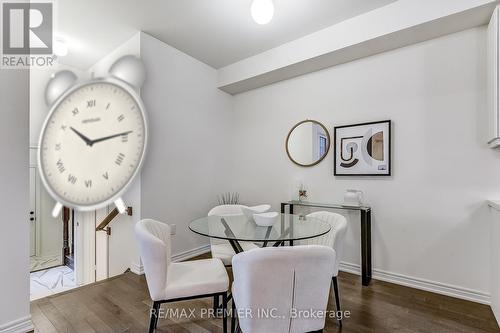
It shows {"hour": 10, "minute": 14}
